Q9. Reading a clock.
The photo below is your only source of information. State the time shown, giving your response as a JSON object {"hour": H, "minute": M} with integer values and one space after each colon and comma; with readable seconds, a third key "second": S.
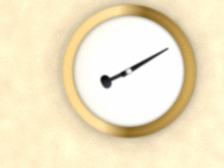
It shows {"hour": 8, "minute": 10}
